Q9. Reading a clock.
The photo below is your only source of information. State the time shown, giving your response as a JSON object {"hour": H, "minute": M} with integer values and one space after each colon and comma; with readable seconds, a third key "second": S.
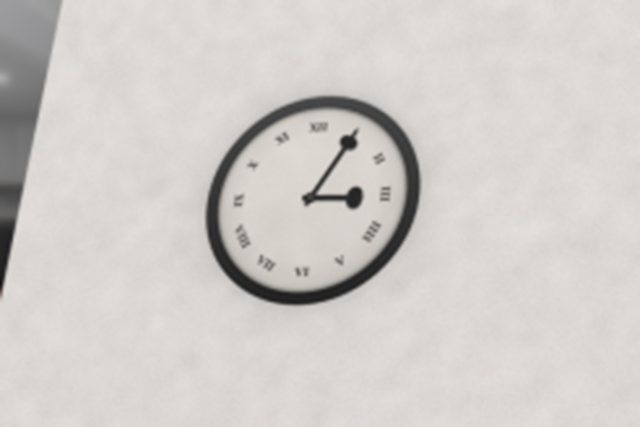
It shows {"hour": 3, "minute": 5}
